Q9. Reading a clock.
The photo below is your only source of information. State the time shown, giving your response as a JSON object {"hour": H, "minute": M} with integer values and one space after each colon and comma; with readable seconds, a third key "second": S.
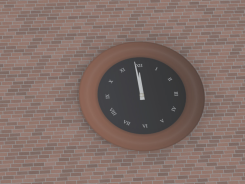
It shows {"hour": 11, "minute": 59}
